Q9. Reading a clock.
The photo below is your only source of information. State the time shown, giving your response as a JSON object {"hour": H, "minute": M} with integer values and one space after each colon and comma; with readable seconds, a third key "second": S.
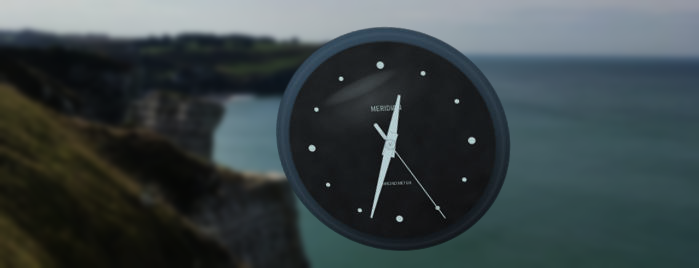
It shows {"hour": 12, "minute": 33, "second": 25}
